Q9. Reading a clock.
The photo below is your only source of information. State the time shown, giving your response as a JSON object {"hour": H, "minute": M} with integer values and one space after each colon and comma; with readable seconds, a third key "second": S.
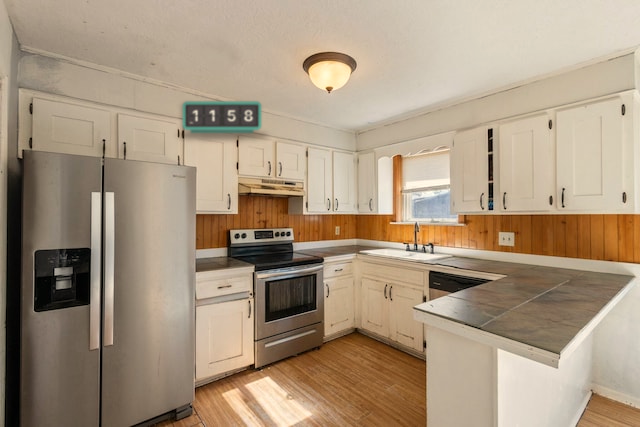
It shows {"hour": 11, "minute": 58}
